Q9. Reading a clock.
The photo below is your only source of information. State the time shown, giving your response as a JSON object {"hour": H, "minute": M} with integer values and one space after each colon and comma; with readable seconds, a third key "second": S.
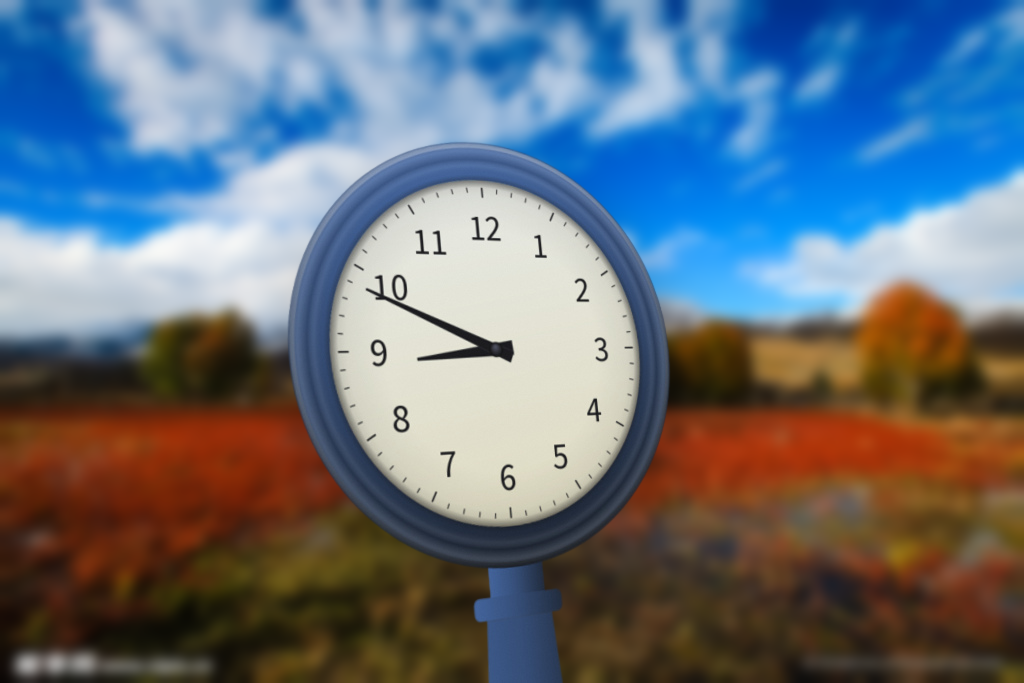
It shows {"hour": 8, "minute": 49}
